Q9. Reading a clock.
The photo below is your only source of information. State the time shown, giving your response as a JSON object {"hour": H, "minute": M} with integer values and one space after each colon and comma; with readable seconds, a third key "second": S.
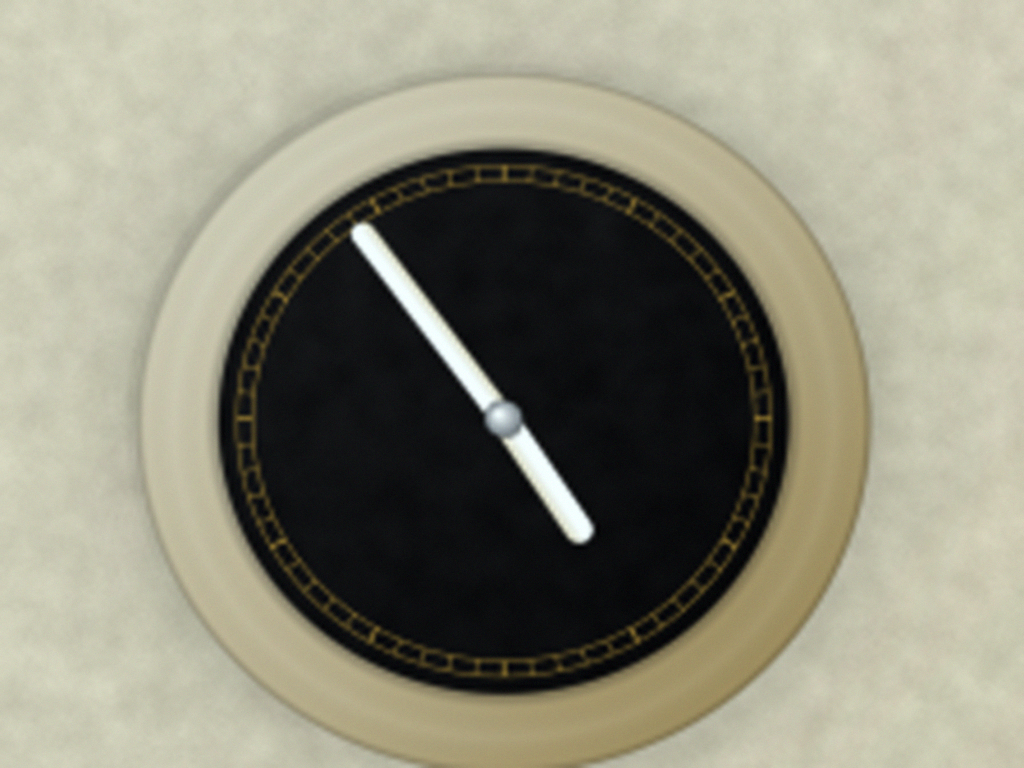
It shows {"hour": 4, "minute": 54}
